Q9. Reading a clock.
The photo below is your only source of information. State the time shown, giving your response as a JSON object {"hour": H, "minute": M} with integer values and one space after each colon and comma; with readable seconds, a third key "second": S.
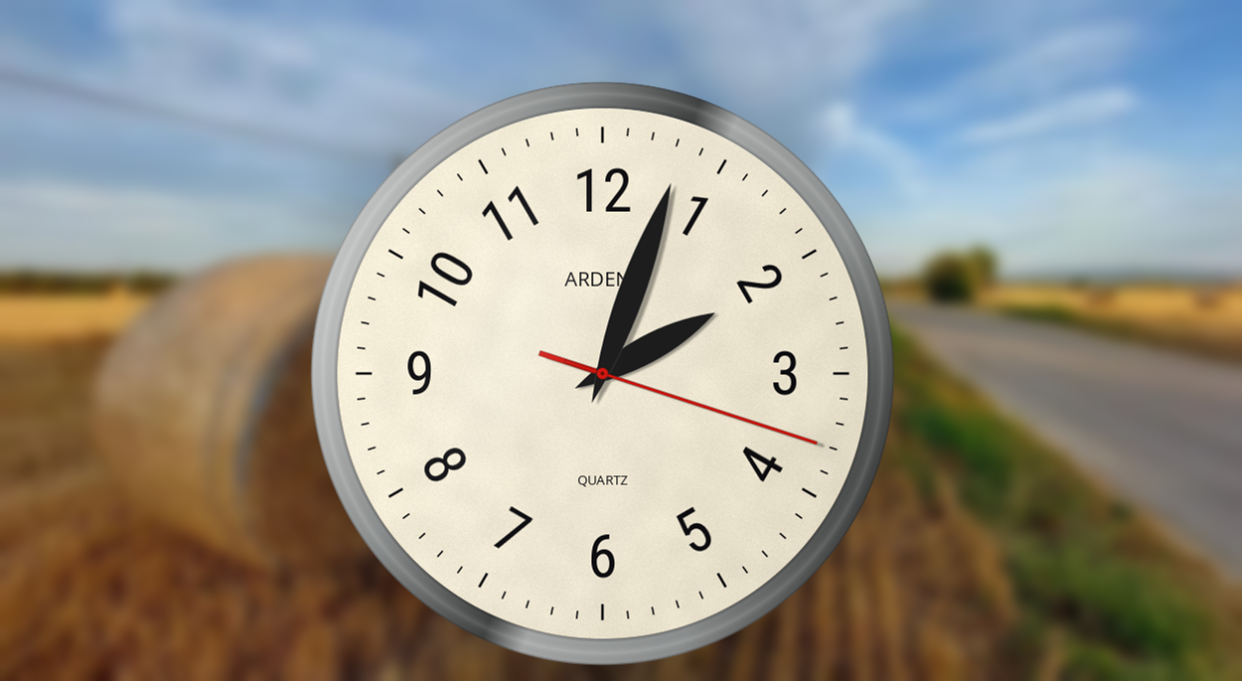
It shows {"hour": 2, "minute": 3, "second": 18}
